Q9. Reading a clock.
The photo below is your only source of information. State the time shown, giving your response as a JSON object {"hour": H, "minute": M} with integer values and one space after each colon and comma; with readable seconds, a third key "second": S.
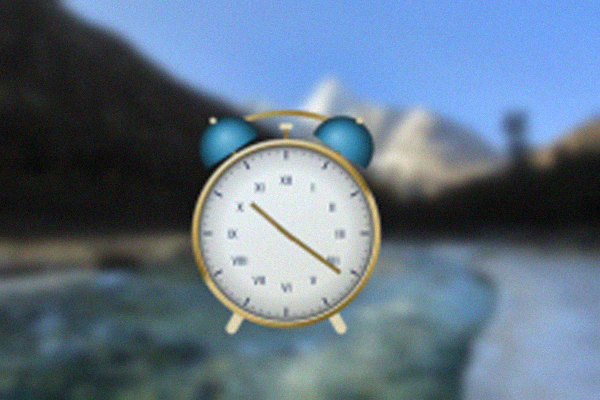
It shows {"hour": 10, "minute": 21}
